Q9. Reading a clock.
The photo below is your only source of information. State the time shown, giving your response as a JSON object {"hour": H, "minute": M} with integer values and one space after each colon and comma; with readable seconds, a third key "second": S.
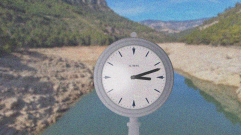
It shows {"hour": 3, "minute": 12}
